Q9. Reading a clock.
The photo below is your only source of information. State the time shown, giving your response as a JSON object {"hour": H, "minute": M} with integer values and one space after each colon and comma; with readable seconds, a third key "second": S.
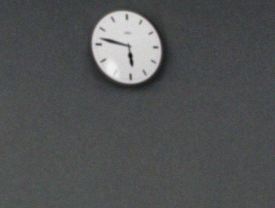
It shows {"hour": 5, "minute": 47}
